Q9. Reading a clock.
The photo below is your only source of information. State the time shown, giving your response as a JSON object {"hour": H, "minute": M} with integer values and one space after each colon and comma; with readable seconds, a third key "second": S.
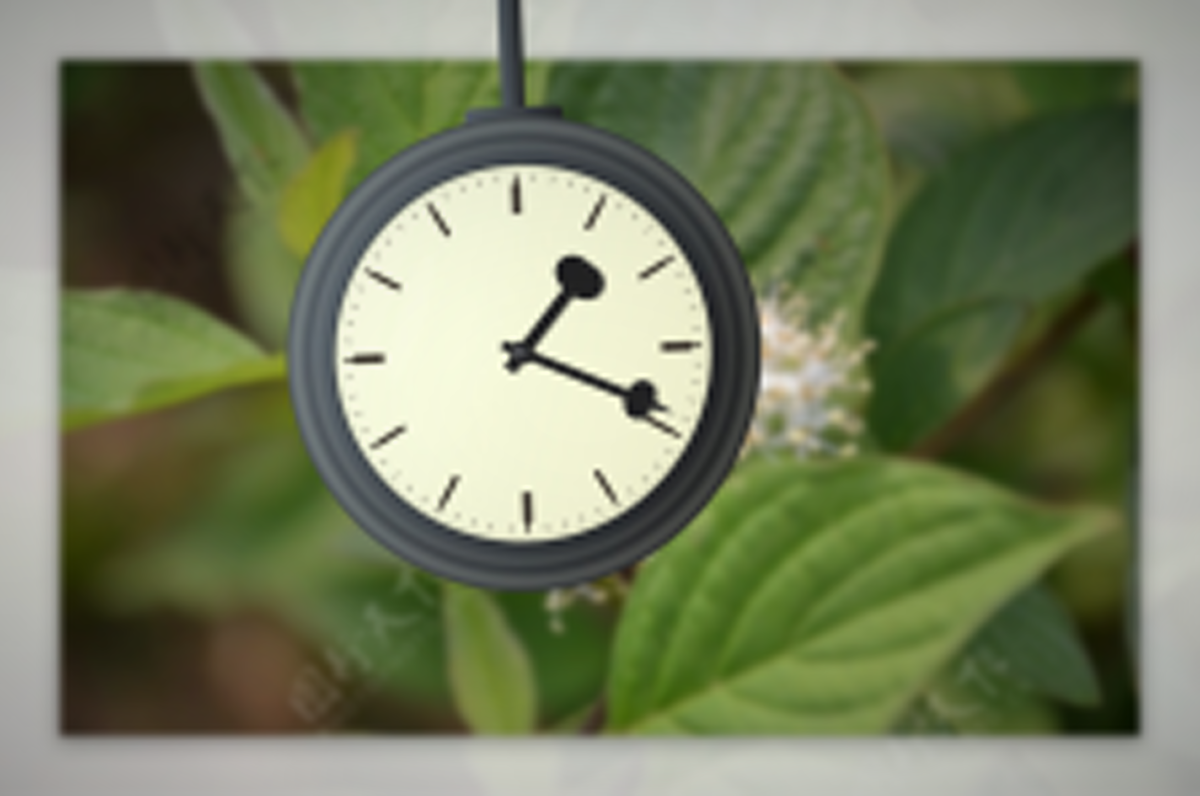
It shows {"hour": 1, "minute": 19}
